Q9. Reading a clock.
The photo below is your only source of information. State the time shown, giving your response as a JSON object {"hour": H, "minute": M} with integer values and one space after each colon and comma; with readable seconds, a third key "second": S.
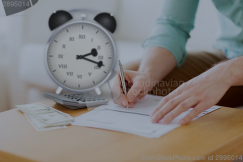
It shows {"hour": 2, "minute": 18}
